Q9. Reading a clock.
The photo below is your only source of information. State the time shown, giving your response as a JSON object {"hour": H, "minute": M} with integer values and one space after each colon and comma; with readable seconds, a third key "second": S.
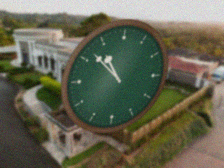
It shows {"hour": 10, "minute": 52}
